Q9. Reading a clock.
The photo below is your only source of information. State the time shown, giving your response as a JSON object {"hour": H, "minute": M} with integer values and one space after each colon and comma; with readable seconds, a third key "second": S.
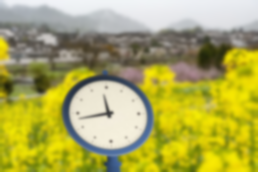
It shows {"hour": 11, "minute": 43}
